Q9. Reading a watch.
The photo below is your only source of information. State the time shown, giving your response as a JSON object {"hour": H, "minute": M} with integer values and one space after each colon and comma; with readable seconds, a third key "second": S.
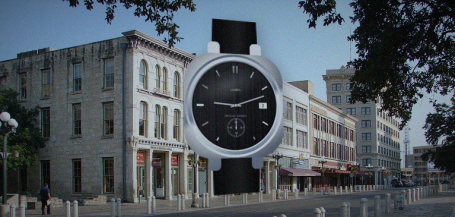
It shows {"hour": 9, "minute": 12}
